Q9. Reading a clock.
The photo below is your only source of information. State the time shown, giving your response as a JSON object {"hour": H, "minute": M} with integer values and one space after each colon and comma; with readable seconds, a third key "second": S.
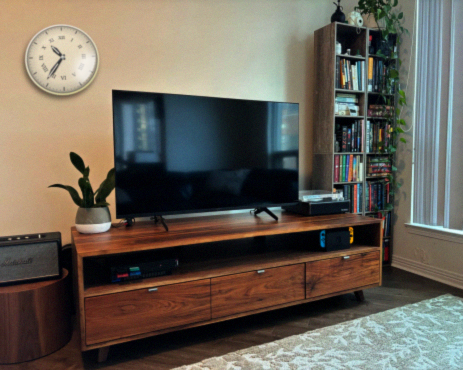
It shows {"hour": 10, "minute": 36}
